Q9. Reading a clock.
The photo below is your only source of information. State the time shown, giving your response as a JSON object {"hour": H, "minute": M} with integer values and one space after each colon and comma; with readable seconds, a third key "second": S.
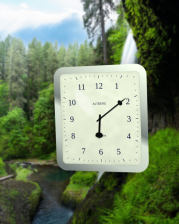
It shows {"hour": 6, "minute": 9}
